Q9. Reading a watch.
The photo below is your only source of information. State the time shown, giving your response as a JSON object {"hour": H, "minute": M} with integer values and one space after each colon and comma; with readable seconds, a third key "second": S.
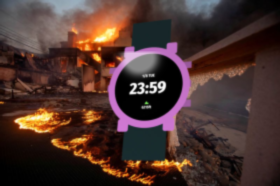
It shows {"hour": 23, "minute": 59}
